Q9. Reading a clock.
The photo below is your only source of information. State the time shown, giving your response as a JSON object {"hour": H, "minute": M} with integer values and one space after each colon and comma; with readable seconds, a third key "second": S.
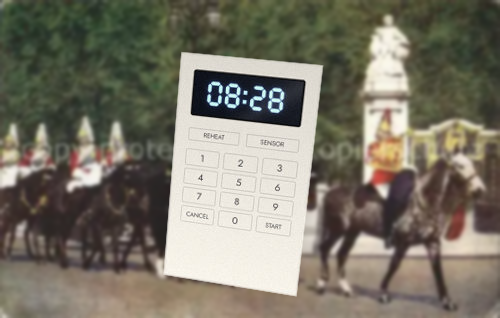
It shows {"hour": 8, "minute": 28}
